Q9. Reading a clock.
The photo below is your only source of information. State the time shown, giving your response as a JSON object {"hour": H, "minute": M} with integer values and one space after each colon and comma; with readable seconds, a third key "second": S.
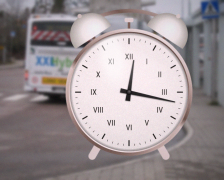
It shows {"hour": 12, "minute": 17}
